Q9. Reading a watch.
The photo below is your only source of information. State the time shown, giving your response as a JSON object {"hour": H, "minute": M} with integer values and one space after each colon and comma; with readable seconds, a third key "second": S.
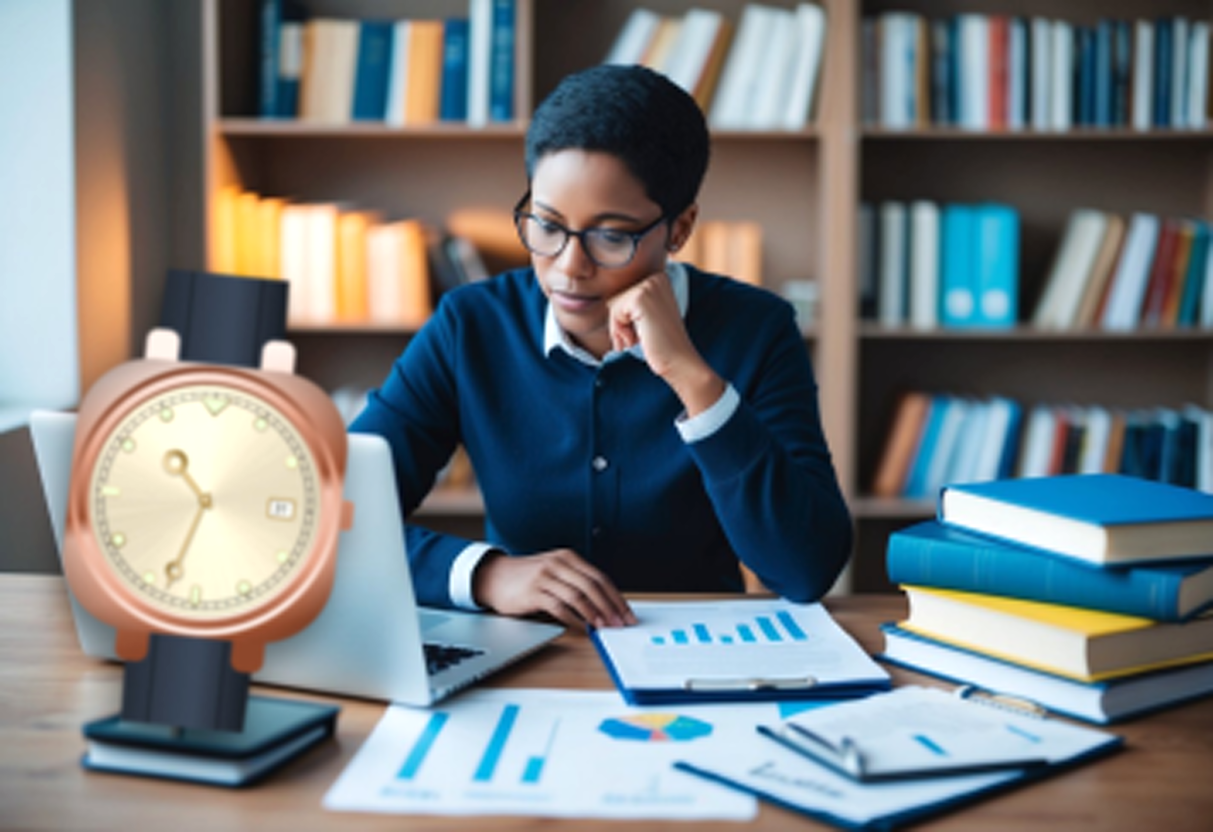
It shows {"hour": 10, "minute": 33}
